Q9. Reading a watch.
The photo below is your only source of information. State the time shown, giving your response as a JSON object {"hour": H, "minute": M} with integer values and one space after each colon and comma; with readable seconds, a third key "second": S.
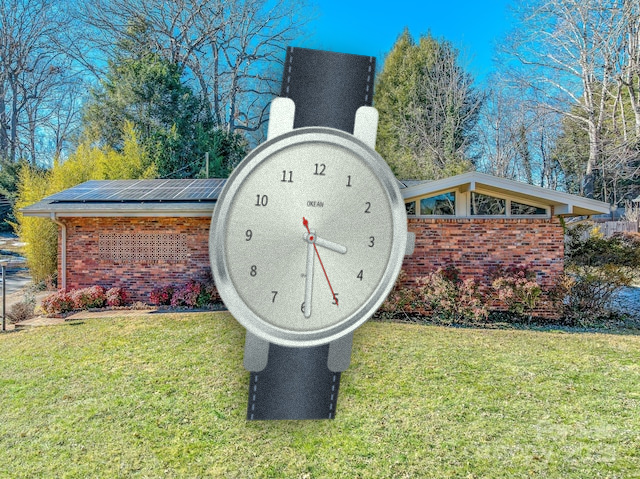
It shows {"hour": 3, "minute": 29, "second": 25}
